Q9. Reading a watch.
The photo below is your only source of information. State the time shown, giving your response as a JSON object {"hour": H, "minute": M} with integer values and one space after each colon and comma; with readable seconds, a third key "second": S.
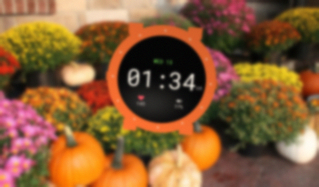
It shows {"hour": 1, "minute": 34}
